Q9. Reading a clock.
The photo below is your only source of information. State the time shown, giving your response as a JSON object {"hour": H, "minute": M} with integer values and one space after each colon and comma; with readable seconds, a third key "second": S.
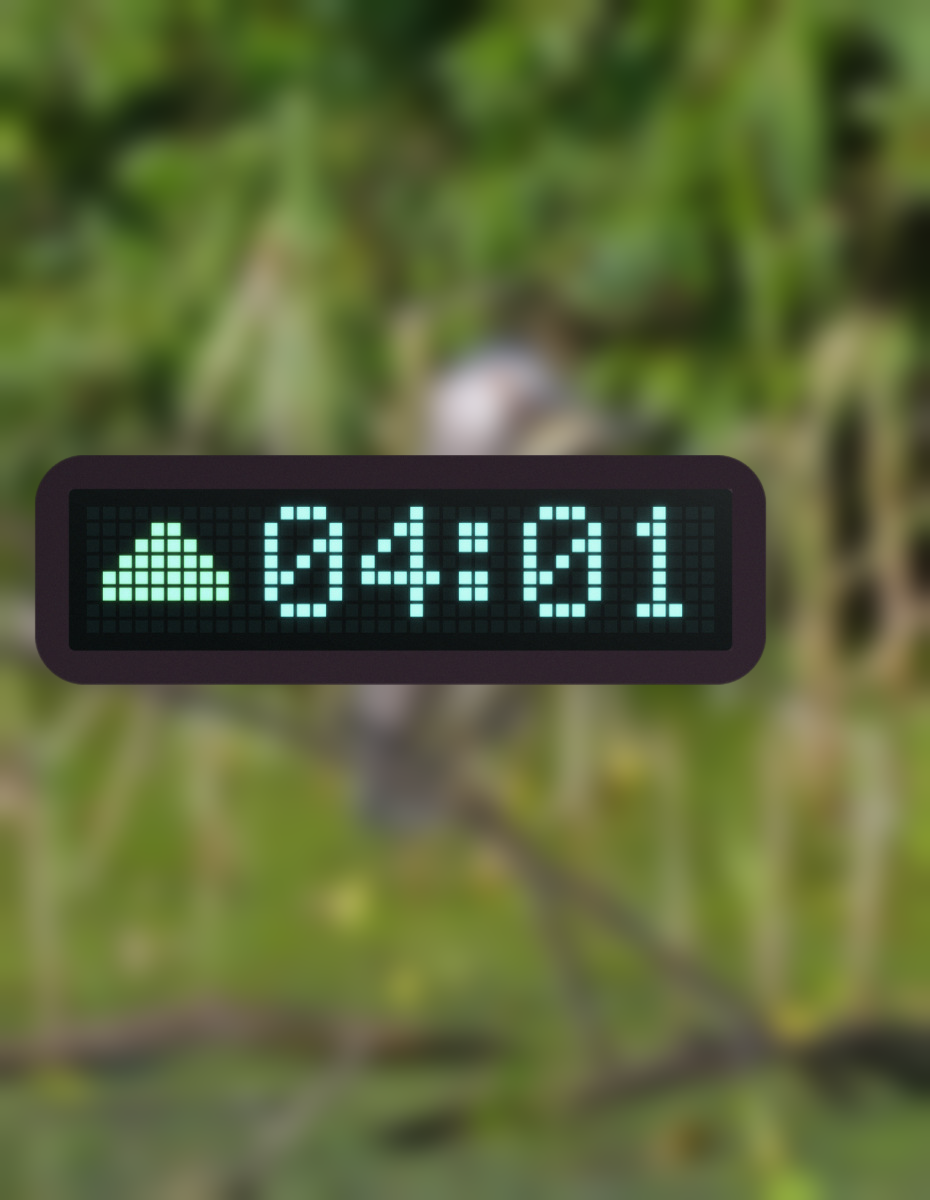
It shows {"hour": 4, "minute": 1}
